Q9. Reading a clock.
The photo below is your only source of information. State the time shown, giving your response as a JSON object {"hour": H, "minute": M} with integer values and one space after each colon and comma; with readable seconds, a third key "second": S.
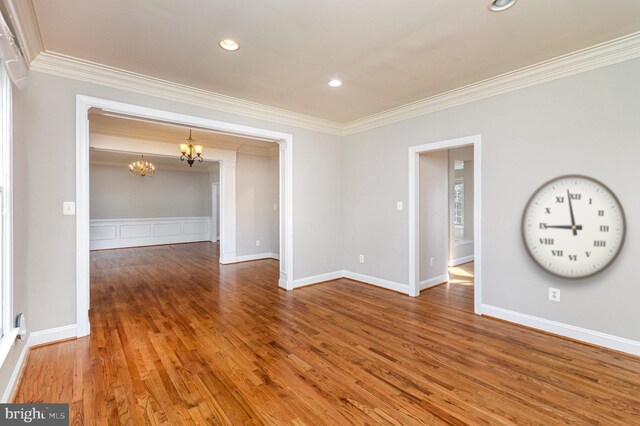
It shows {"hour": 8, "minute": 58}
